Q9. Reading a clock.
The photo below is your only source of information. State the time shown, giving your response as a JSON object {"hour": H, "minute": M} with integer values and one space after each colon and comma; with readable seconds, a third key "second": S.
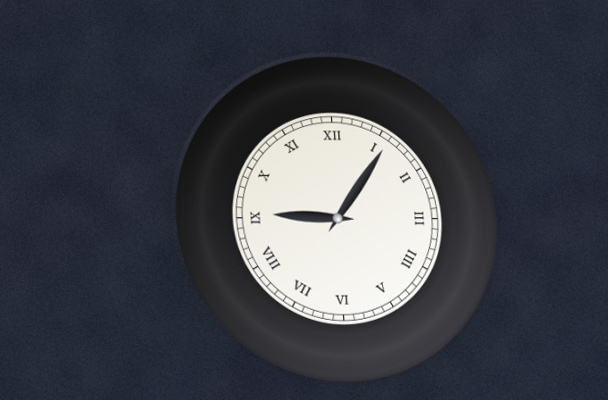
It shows {"hour": 9, "minute": 6}
